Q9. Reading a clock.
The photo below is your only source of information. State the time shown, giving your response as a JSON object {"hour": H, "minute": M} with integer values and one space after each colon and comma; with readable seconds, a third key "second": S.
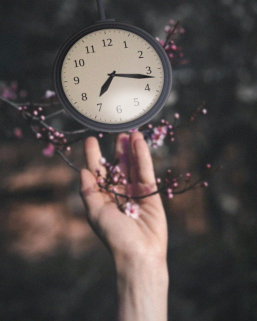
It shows {"hour": 7, "minute": 17}
